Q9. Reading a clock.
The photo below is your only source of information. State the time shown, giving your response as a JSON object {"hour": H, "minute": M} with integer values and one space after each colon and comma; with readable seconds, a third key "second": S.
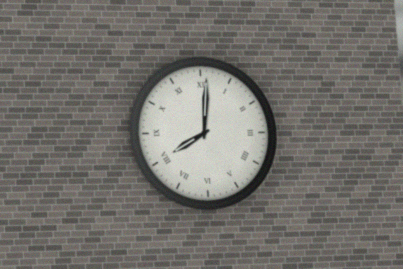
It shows {"hour": 8, "minute": 1}
